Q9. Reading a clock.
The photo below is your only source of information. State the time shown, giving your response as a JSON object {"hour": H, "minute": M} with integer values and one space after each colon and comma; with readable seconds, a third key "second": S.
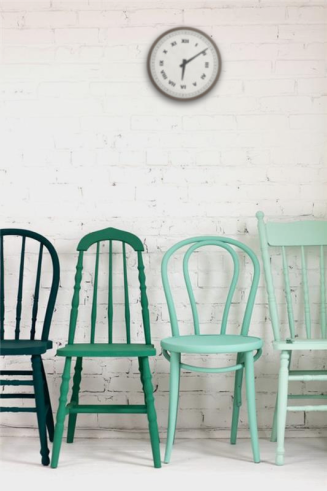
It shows {"hour": 6, "minute": 9}
